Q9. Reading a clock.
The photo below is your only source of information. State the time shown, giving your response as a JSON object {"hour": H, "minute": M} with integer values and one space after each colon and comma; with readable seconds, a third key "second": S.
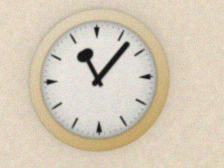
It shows {"hour": 11, "minute": 7}
